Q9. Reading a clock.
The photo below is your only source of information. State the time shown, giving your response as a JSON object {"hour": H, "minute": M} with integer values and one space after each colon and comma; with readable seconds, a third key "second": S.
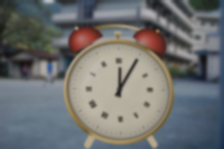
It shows {"hour": 12, "minute": 5}
